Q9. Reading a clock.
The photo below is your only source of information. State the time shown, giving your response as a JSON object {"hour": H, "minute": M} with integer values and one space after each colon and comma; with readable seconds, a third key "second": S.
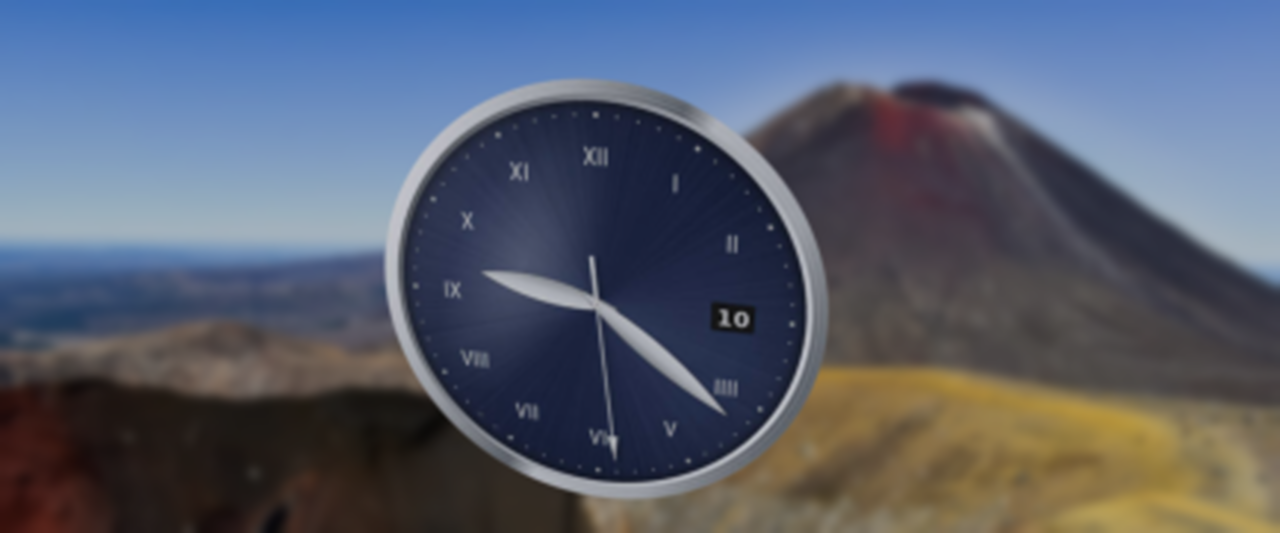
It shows {"hour": 9, "minute": 21, "second": 29}
